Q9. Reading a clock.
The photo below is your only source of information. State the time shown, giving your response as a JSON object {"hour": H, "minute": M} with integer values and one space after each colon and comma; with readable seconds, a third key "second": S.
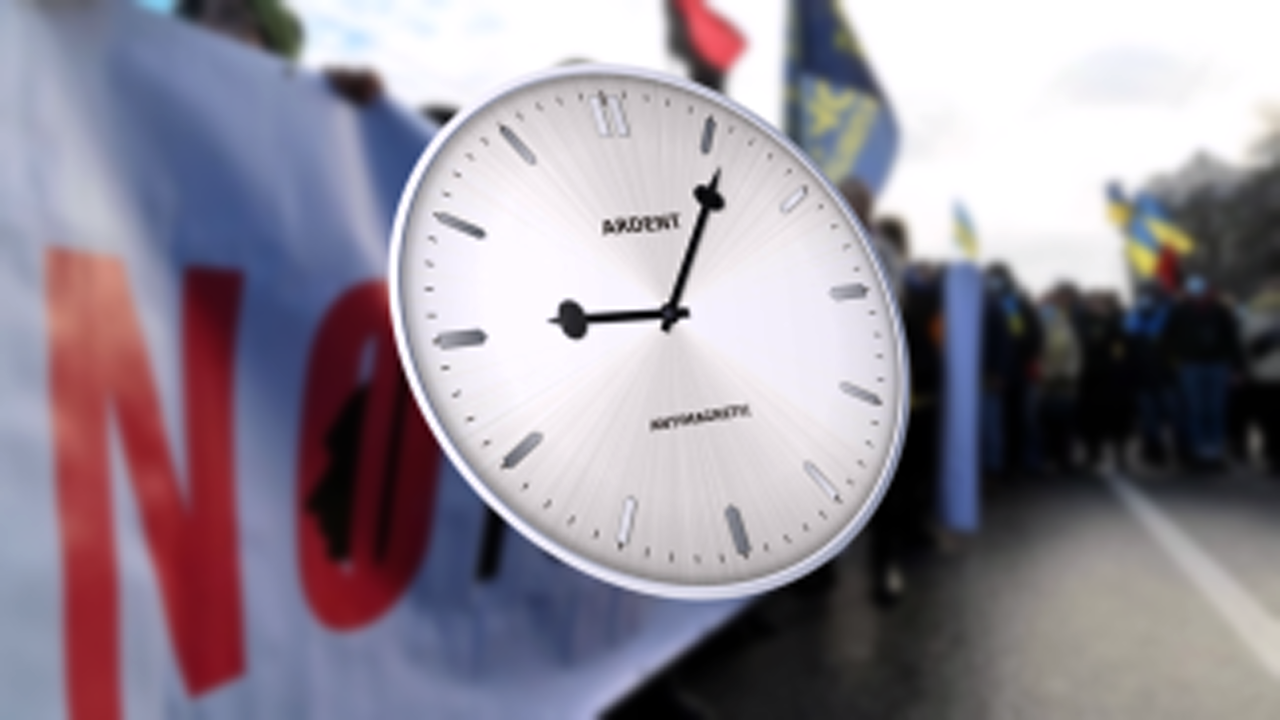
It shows {"hour": 9, "minute": 6}
